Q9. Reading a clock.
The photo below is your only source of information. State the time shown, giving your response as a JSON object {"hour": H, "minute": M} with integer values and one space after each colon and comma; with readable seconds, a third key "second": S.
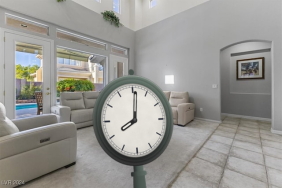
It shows {"hour": 8, "minute": 1}
